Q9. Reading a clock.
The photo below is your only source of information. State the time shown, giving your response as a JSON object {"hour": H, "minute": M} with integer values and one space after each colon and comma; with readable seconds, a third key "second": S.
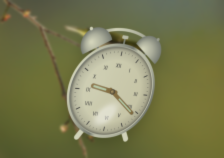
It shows {"hour": 9, "minute": 21}
